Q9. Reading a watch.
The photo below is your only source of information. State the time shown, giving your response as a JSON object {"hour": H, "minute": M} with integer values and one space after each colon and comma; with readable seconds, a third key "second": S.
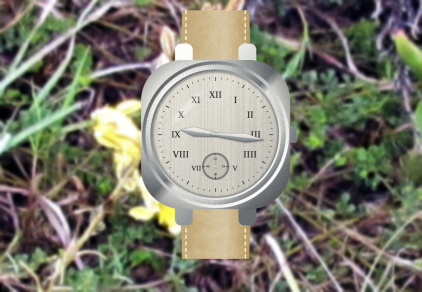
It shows {"hour": 9, "minute": 16}
